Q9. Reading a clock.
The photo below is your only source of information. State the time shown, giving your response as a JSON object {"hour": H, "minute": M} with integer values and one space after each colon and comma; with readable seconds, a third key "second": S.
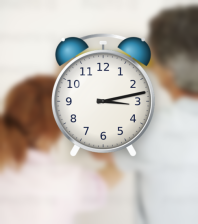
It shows {"hour": 3, "minute": 13}
